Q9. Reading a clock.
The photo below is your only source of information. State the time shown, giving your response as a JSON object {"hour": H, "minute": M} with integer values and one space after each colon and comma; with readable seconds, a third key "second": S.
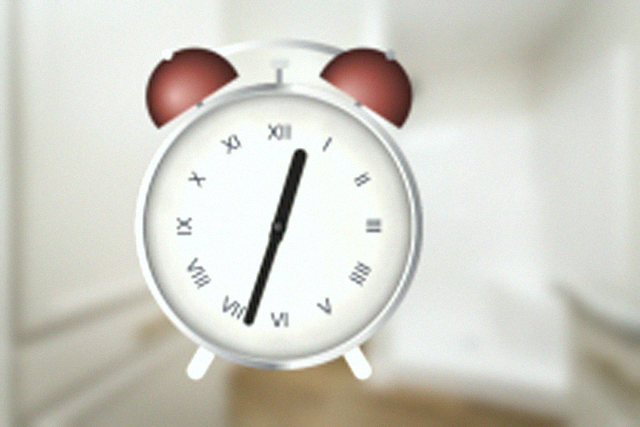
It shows {"hour": 12, "minute": 33}
